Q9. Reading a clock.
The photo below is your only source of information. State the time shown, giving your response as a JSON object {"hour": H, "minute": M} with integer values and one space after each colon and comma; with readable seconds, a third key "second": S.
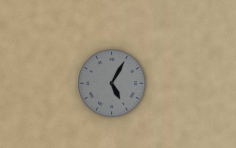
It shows {"hour": 5, "minute": 5}
